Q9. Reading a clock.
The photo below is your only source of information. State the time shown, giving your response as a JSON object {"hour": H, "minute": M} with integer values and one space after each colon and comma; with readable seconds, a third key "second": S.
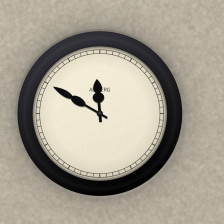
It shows {"hour": 11, "minute": 50}
